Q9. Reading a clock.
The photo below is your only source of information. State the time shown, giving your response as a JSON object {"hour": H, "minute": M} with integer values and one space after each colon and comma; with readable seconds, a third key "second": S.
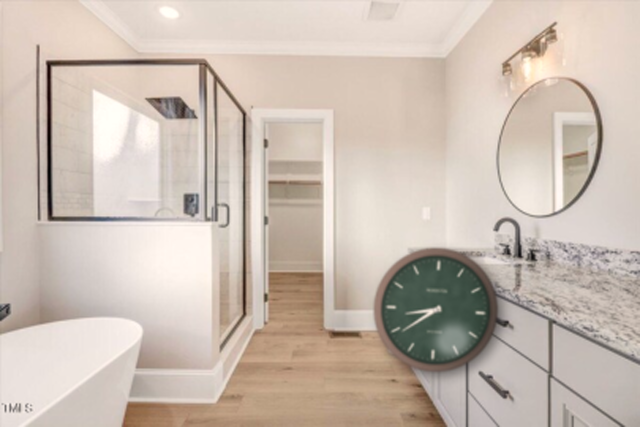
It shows {"hour": 8, "minute": 39}
